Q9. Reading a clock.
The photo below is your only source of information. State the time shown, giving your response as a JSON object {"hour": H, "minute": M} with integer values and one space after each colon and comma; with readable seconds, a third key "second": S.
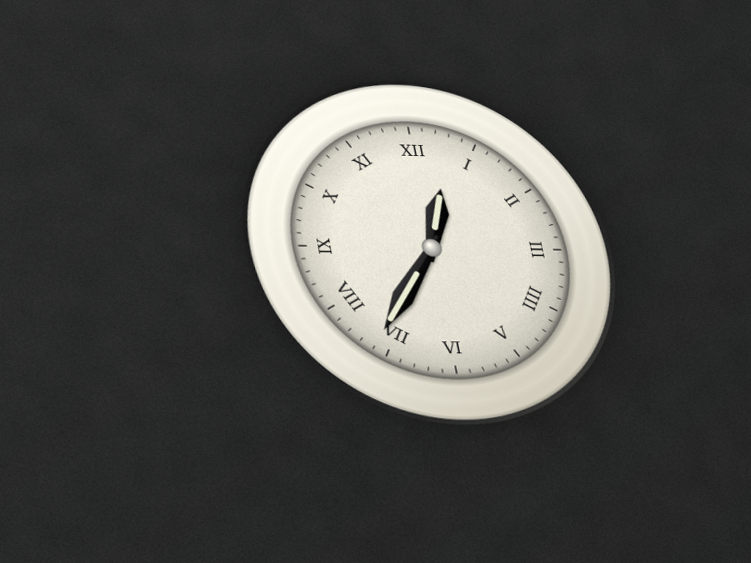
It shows {"hour": 12, "minute": 36}
